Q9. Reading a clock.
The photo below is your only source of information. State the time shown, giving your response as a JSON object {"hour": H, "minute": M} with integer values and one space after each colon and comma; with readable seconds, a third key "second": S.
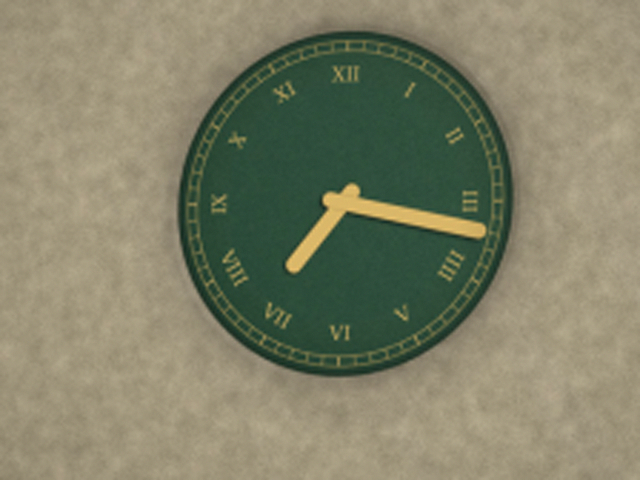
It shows {"hour": 7, "minute": 17}
